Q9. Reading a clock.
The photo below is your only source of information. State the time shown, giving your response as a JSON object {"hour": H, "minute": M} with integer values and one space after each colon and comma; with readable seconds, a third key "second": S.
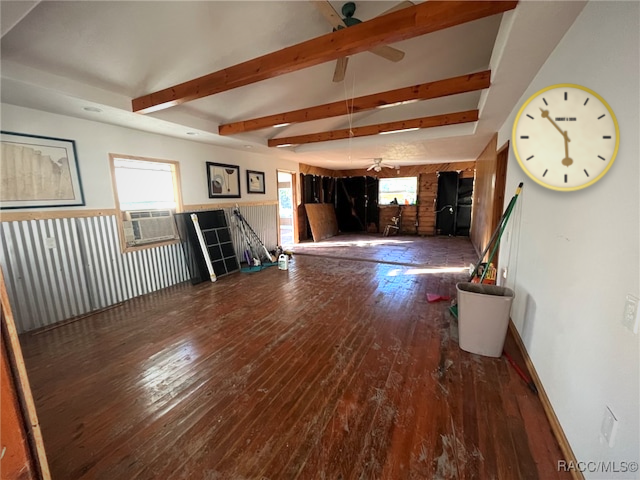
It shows {"hour": 5, "minute": 53}
